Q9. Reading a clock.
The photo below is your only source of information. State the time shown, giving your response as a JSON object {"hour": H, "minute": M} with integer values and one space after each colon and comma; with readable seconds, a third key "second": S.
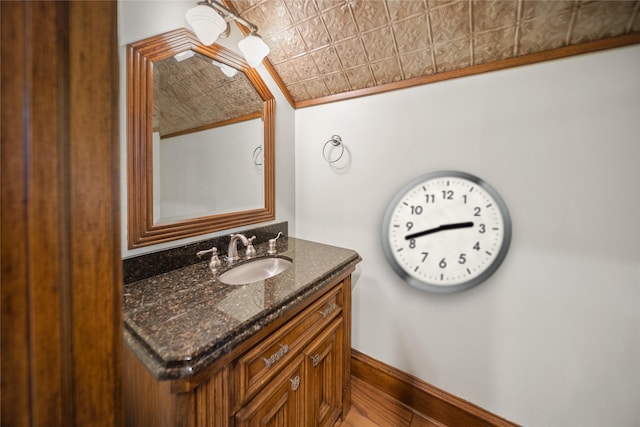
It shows {"hour": 2, "minute": 42}
